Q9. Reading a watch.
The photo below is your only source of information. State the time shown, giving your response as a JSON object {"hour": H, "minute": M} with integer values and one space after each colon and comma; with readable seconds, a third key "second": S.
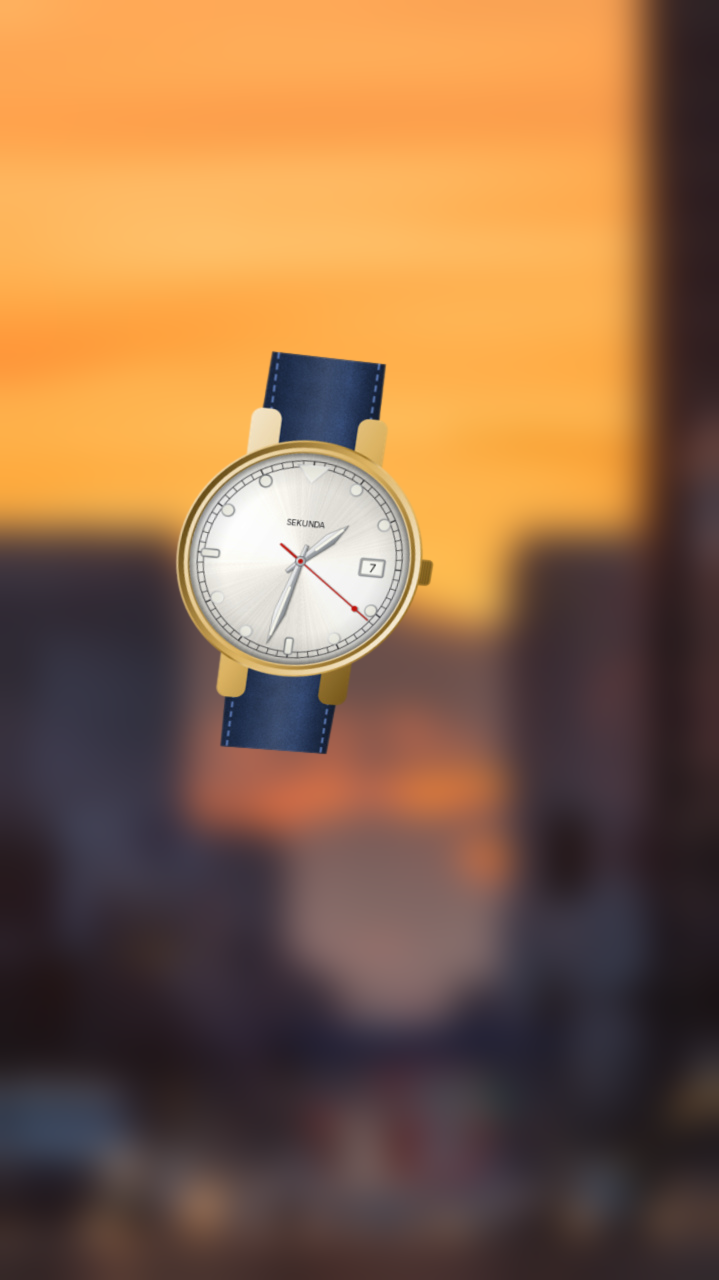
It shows {"hour": 1, "minute": 32, "second": 21}
